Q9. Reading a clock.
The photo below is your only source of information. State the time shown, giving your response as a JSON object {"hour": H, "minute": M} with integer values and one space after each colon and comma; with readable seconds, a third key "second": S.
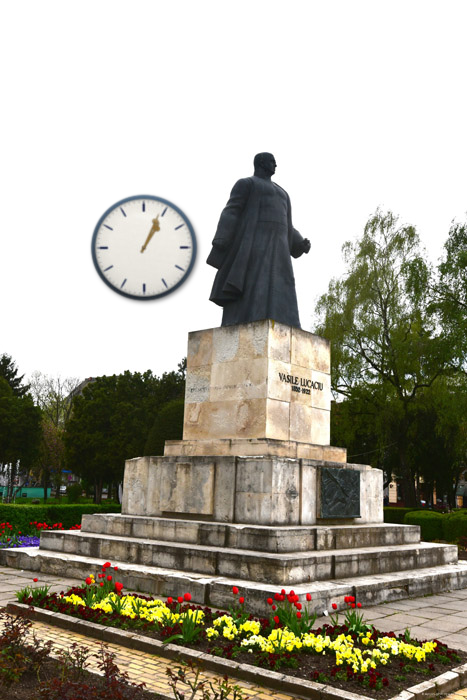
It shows {"hour": 1, "minute": 4}
